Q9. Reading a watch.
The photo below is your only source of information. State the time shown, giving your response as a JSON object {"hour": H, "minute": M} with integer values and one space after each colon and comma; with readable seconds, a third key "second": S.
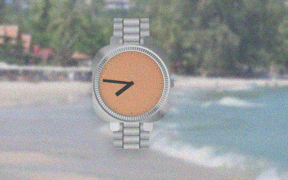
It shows {"hour": 7, "minute": 46}
